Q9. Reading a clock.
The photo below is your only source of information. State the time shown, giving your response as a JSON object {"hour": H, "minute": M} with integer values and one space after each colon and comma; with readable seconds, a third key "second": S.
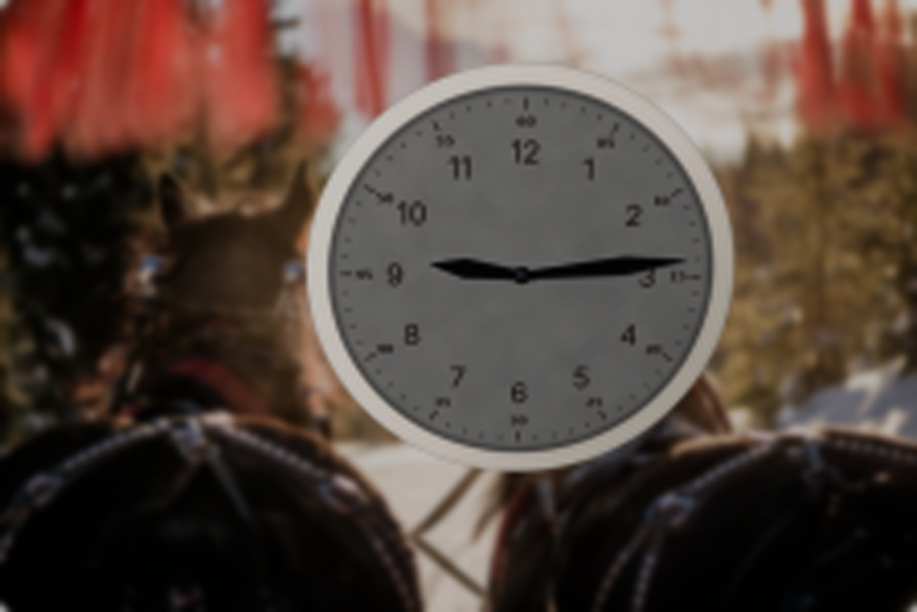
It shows {"hour": 9, "minute": 14}
